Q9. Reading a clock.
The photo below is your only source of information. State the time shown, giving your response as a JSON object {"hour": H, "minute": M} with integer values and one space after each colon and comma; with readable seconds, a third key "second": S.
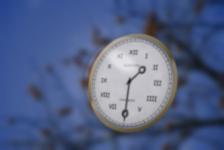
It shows {"hour": 1, "minute": 30}
